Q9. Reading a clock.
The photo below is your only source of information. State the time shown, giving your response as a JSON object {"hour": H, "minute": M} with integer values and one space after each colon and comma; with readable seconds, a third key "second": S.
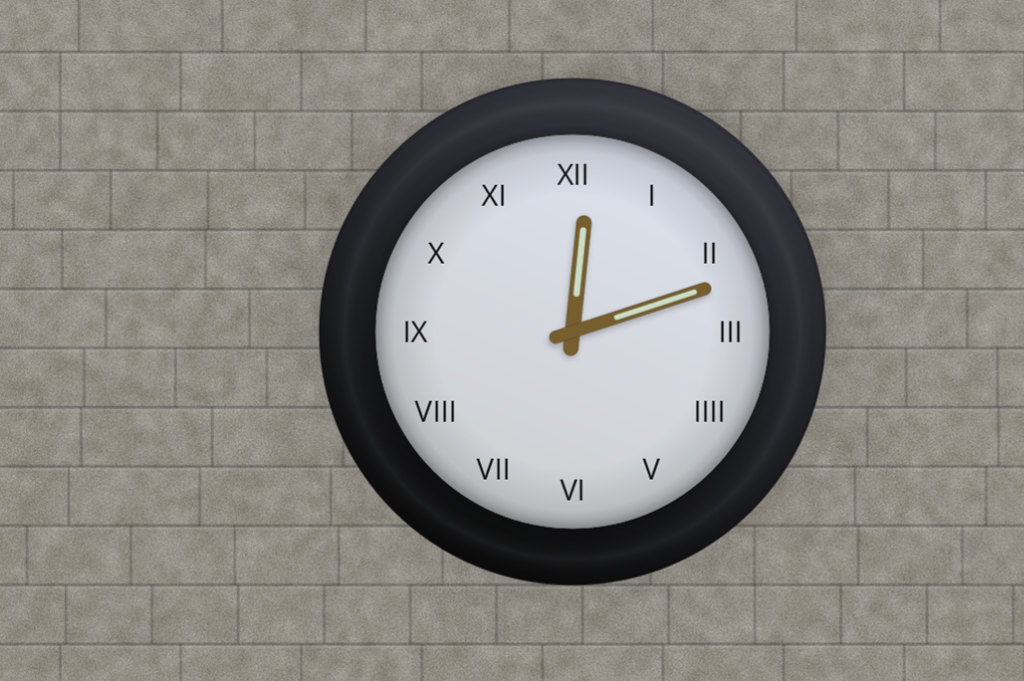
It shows {"hour": 12, "minute": 12}
